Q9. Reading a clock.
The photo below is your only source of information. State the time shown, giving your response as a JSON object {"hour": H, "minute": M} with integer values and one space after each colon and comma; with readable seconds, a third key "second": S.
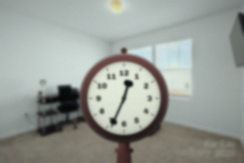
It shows {"hour": 12, "minute": 34}
